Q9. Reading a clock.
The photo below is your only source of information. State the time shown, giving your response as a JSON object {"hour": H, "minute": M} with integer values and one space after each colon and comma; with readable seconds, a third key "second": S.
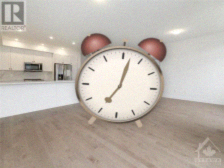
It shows {"hour": 7, "minute": 2}
